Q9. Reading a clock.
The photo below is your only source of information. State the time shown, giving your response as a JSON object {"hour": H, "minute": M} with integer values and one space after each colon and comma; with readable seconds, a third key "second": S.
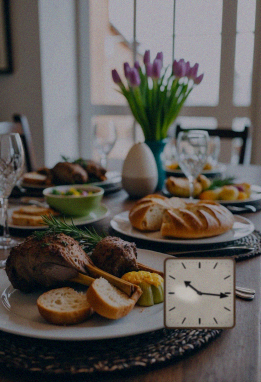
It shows {"hour": 10, "minute": 16}
